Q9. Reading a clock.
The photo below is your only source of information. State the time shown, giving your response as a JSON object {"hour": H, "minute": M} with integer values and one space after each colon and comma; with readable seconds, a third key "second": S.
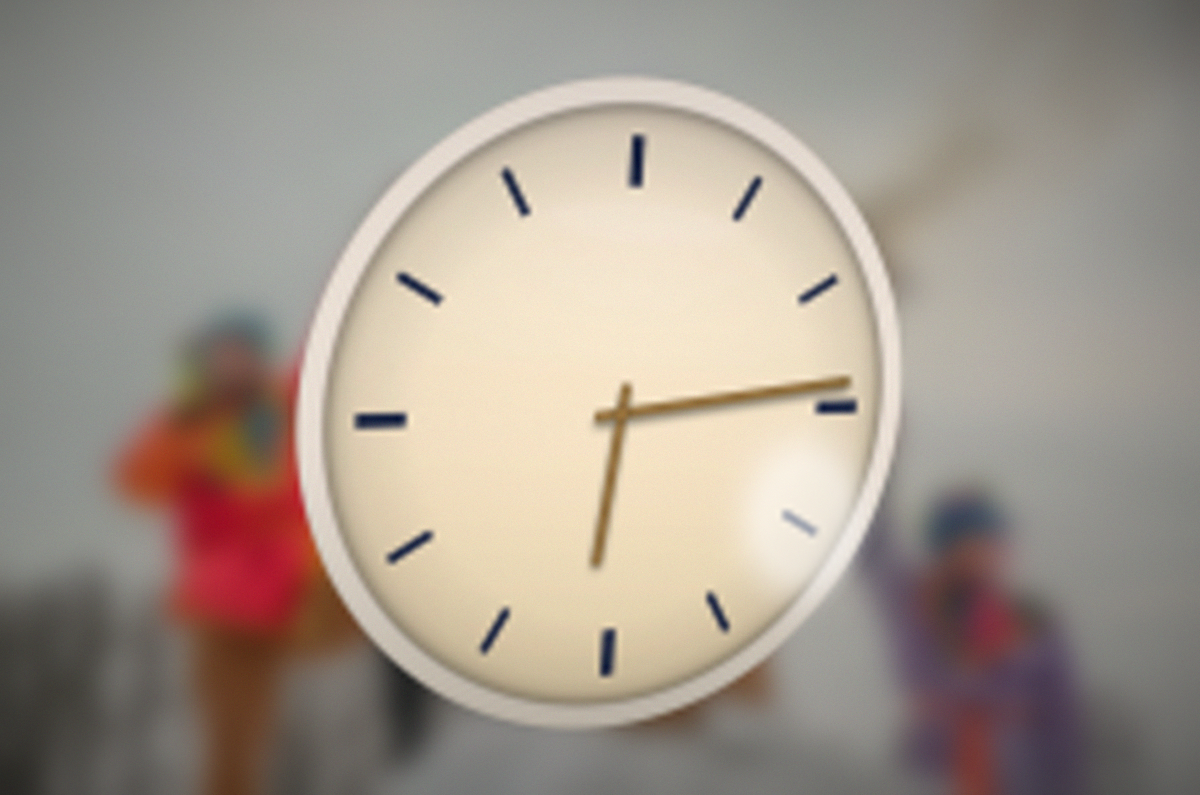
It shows {"hour": 6, "minute": 14}
